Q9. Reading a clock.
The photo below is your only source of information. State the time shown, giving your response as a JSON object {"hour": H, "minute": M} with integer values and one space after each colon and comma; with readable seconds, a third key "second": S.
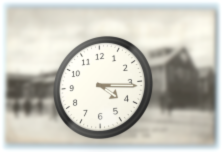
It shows {"hour": 4, "minute": 16}
